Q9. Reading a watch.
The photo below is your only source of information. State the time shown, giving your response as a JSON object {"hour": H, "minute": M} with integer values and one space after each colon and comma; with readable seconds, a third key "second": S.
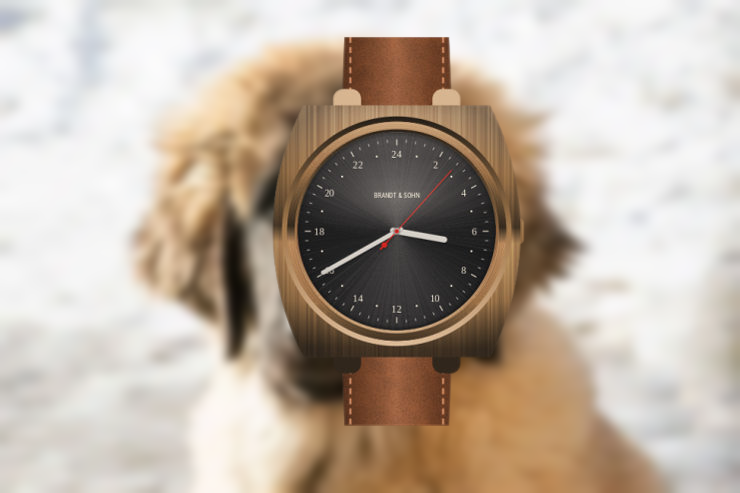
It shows {"hour": 6, "minute": 40, "second": 7}
